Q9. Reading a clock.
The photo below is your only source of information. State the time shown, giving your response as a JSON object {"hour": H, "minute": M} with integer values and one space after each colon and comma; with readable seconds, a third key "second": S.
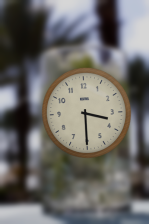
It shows {"hour": 3, "minute": 30}
